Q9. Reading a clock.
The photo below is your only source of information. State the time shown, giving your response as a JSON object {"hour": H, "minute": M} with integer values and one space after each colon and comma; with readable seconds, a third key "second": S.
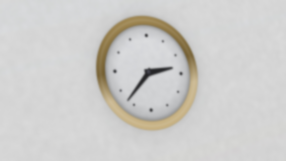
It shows {"hour": 2, "minute": 37}
